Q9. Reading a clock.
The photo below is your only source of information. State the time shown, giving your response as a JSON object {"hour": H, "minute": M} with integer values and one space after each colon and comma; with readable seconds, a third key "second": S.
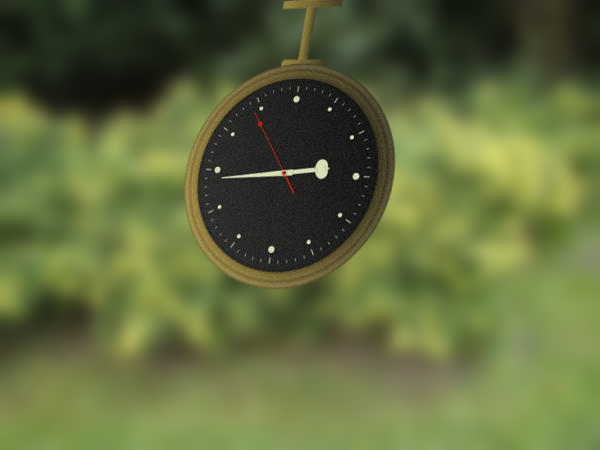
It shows {"hour": 2, "minute": 43, "second": 54}
